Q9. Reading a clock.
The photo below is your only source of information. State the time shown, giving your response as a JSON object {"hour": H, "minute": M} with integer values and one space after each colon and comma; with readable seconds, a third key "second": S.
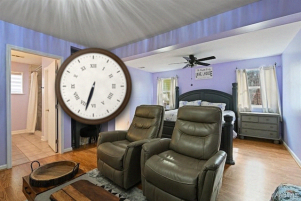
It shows {"hour": 6, "minute": 33}
